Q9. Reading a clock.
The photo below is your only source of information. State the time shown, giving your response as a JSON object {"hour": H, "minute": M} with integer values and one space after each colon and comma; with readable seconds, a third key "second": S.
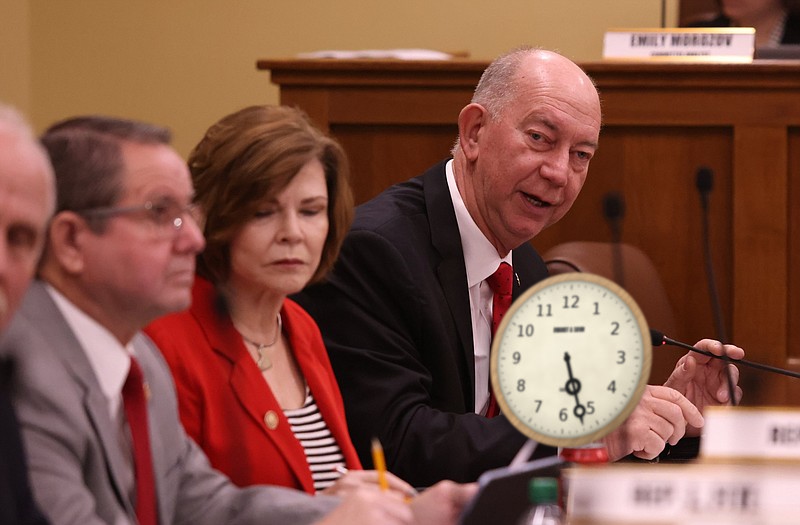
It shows {"hour": 5, "minute": 27}
